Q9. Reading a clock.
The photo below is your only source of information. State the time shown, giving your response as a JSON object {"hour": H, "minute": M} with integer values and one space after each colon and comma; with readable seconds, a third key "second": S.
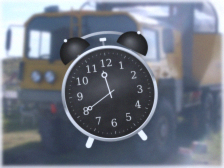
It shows {"hour": 11, "minute": 40}
